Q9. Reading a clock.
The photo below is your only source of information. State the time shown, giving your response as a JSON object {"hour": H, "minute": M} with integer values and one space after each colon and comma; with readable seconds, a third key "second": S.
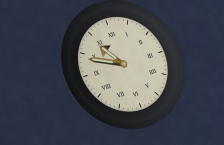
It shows {"hour": 10, "minute": 49}
